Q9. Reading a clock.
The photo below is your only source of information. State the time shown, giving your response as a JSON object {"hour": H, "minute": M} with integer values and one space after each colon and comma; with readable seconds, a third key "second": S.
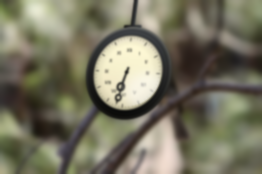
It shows {"hour": 6, "minute": 32}
